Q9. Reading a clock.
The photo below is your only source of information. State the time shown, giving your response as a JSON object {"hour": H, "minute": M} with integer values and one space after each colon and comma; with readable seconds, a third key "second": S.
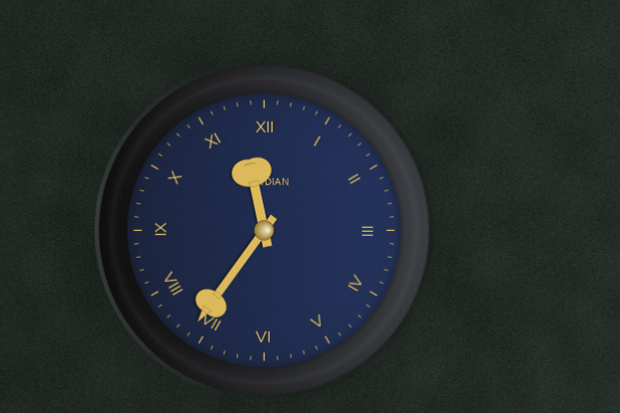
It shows {"hour": 11, "minute": 36}
